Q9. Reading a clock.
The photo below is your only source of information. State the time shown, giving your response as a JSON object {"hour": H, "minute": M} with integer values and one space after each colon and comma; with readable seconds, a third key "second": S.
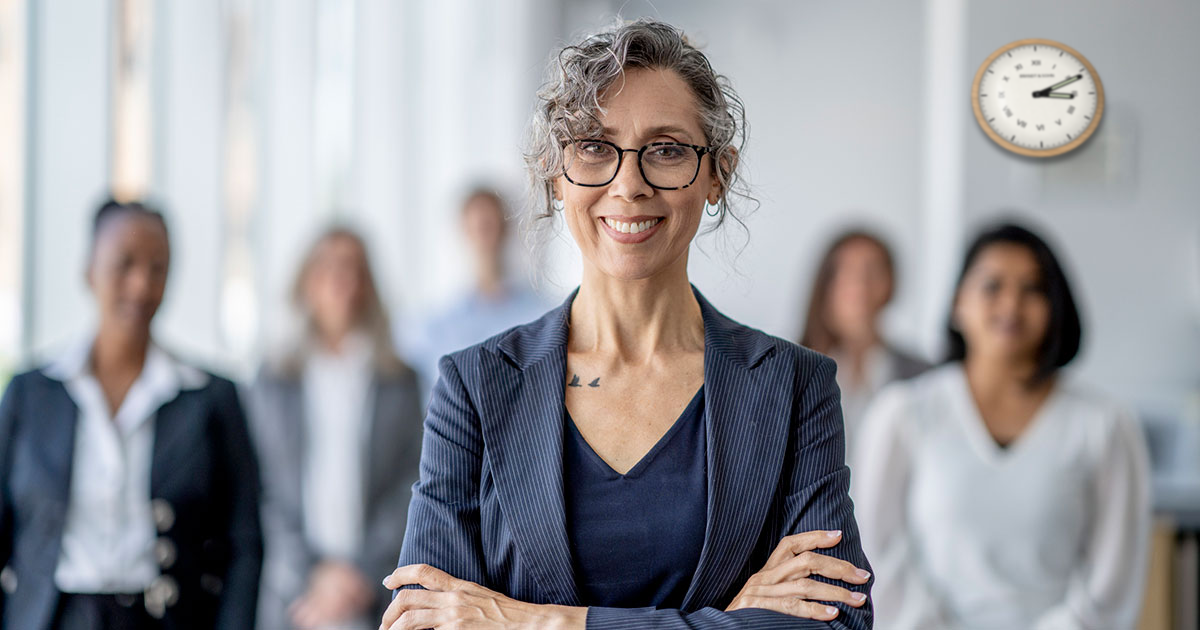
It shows {"hour": 3, "minute": 11}
